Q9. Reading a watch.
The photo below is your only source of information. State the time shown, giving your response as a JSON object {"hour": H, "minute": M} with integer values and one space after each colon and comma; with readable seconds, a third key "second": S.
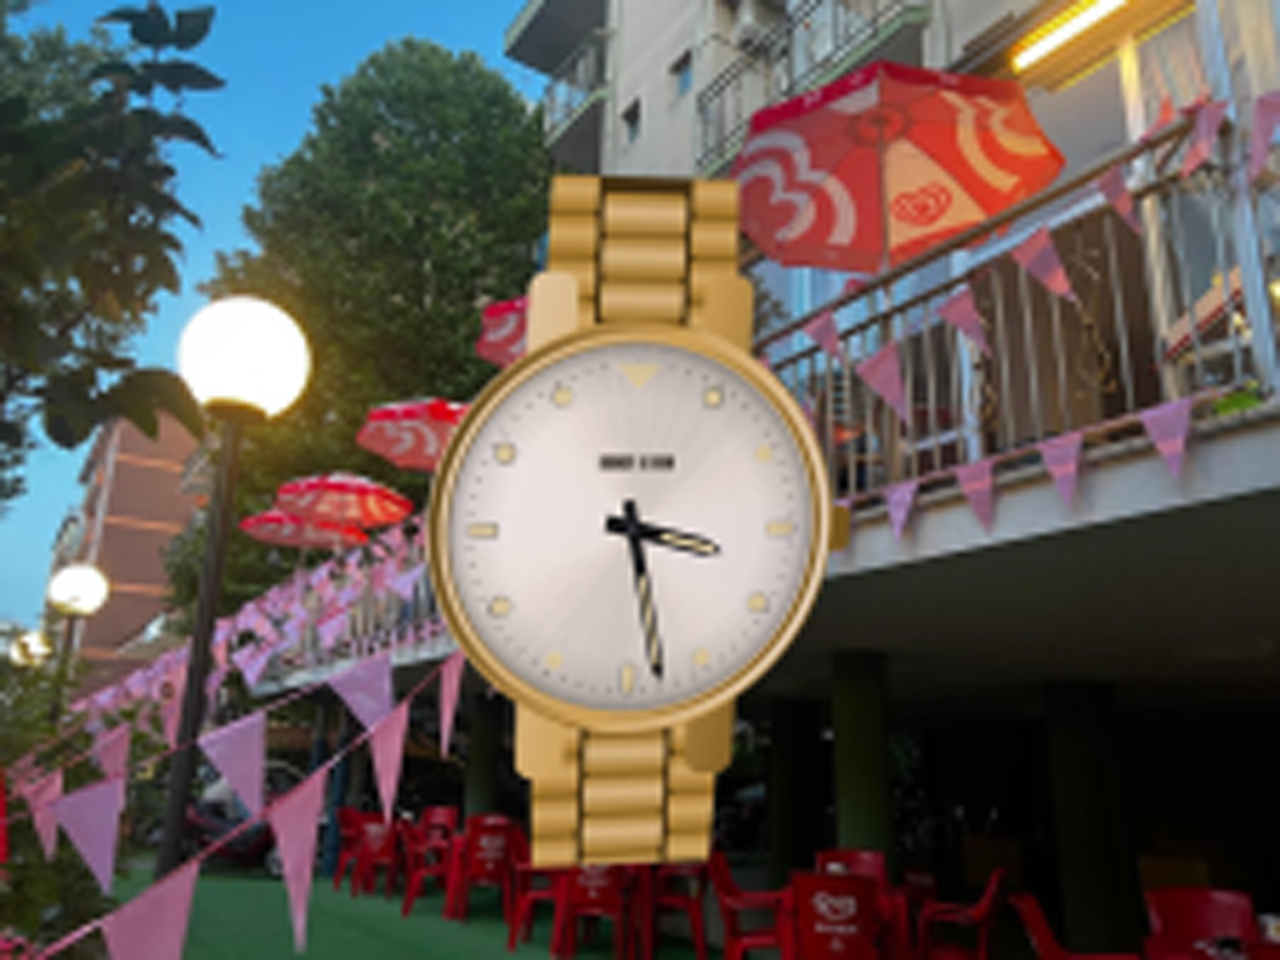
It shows {"hour": 3, "minute": 28}
